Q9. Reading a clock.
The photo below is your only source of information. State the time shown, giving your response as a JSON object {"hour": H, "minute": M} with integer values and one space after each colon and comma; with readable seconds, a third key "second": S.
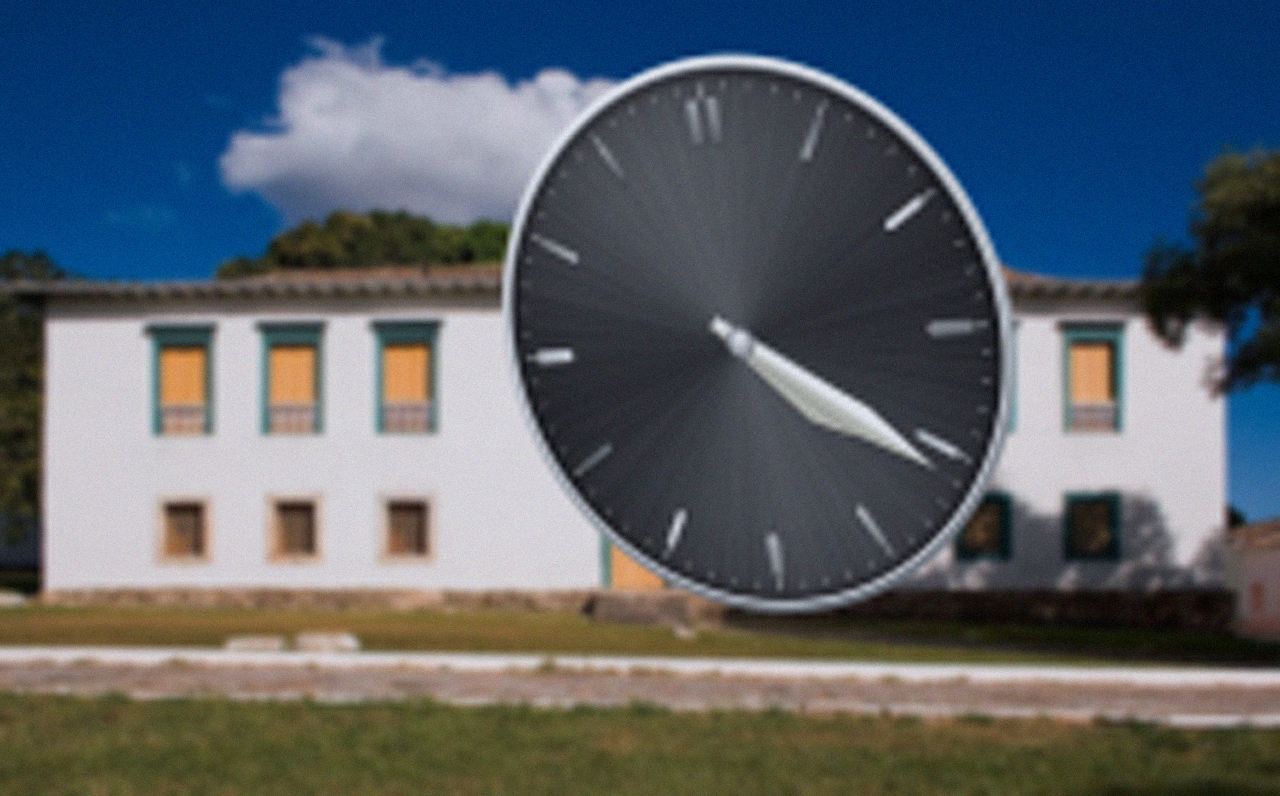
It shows {"hour": 4, "minute": 21}
